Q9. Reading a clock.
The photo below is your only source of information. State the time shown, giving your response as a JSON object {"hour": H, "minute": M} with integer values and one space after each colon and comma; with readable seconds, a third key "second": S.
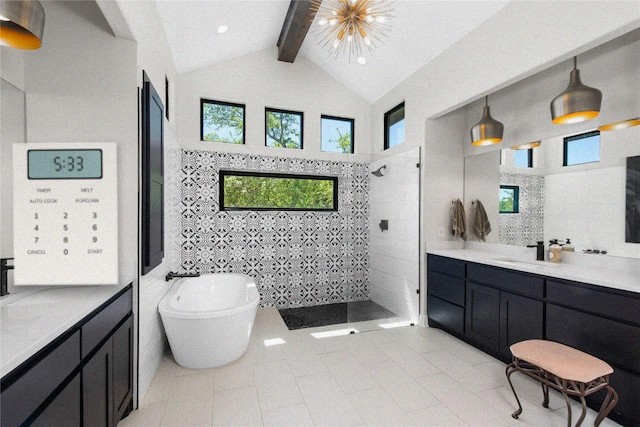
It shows {"hour": 5, "minute": 33}
